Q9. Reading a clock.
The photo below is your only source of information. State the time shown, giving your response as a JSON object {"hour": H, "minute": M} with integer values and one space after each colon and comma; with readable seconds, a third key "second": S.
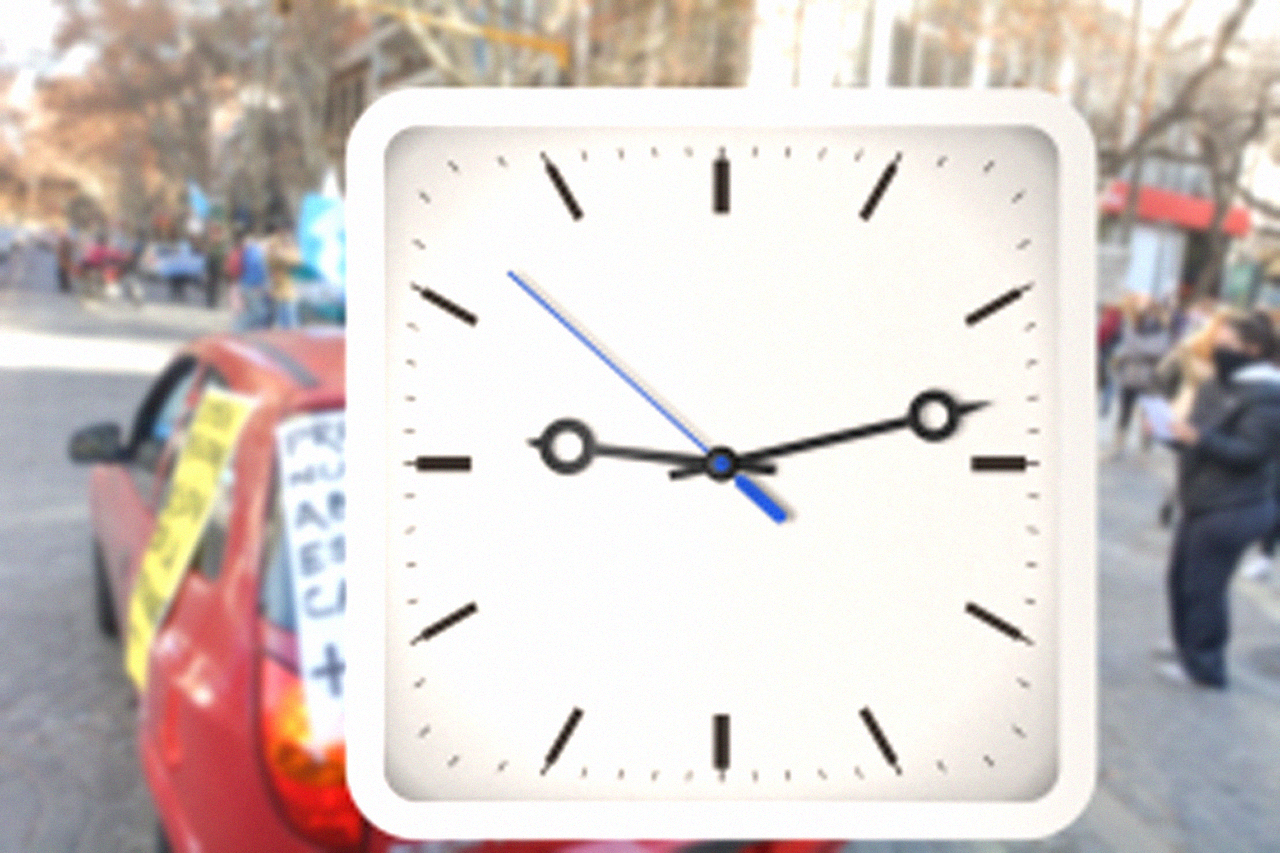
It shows {"hour": 9, "minute": 12, "second": 52}
